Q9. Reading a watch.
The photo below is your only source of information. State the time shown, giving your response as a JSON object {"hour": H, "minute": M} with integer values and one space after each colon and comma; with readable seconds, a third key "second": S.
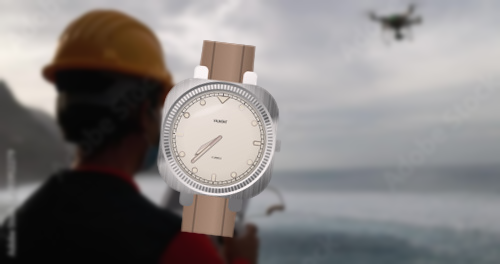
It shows {"hour": 7, "minute": 37}
